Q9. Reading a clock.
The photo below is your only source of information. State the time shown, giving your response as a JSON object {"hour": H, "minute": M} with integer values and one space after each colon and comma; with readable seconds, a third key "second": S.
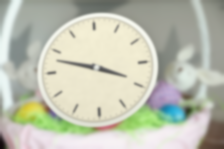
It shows {"hour": 3, "minute": 48}
